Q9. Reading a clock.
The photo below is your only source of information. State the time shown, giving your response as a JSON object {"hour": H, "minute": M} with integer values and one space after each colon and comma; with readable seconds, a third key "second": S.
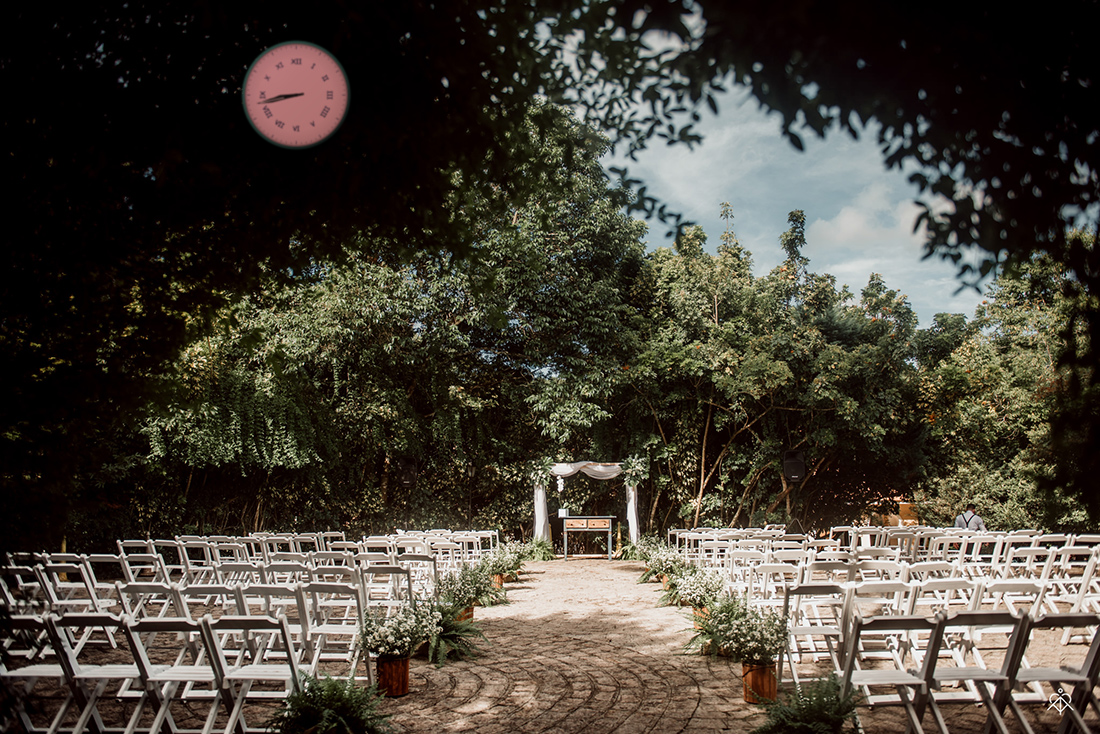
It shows {"hour": 8, "minute": 43}
